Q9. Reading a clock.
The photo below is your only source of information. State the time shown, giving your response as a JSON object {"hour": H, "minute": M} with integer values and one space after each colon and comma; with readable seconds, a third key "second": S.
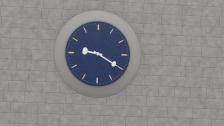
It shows {"hour": 9, "minute": 20}
